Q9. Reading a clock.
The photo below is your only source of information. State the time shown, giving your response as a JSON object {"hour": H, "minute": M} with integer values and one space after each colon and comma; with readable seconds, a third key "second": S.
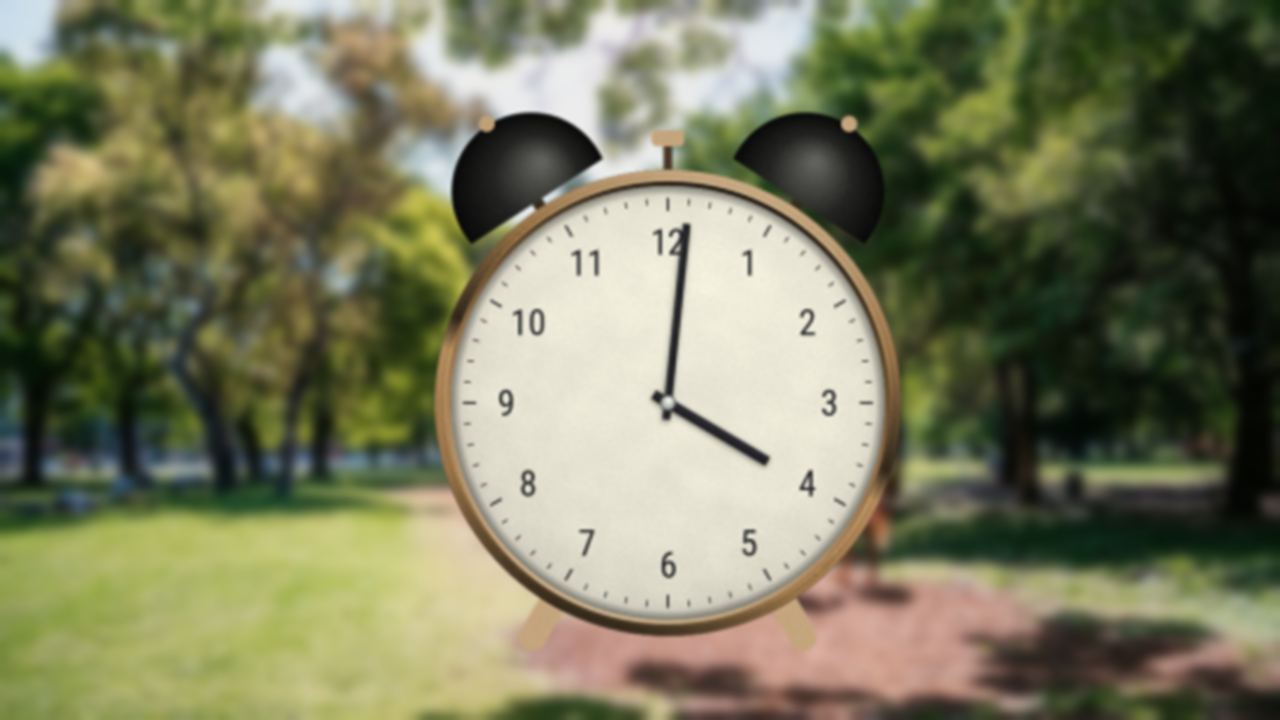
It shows {"hour": 4, "minute": 1}
